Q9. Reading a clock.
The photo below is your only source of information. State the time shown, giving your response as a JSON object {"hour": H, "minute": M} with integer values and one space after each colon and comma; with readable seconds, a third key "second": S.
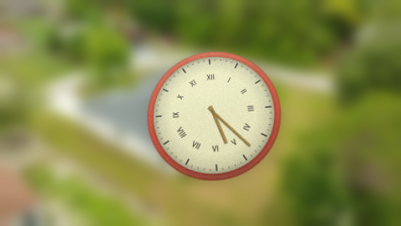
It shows {"hour": 5, "minute": 23}
